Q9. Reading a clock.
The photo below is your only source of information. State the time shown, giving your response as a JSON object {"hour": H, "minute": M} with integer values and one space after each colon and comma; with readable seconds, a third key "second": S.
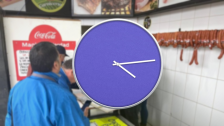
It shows {"hour": 4, "minute": 14}
